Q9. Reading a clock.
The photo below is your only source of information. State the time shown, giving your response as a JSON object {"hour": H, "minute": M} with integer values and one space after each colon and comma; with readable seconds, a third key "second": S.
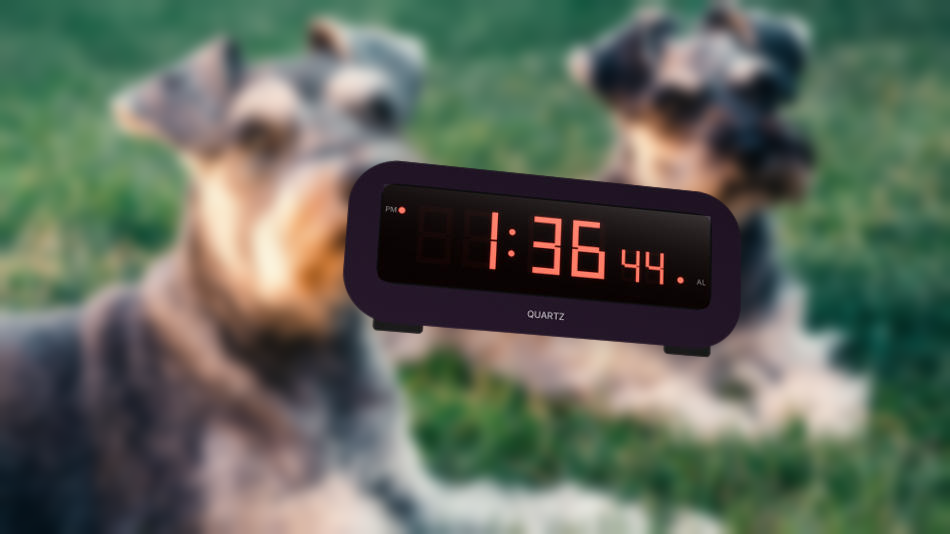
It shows {"hour": 1, "minute": 36, "second": 44}
